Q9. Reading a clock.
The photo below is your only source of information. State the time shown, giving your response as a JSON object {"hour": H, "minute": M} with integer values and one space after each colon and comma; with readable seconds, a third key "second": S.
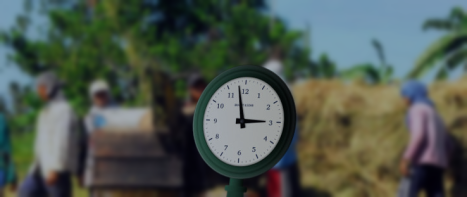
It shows {"hour": 2, "minute": 58}
